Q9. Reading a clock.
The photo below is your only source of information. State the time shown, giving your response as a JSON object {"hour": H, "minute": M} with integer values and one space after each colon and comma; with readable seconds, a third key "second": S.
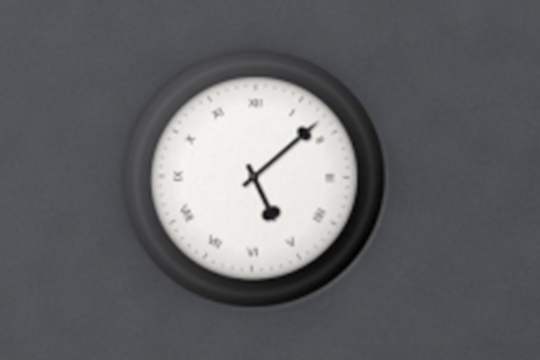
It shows {"hour": 5, "minute": 8}
